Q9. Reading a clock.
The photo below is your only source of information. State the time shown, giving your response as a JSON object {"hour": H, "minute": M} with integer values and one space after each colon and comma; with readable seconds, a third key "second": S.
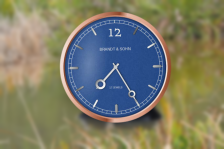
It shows {"hour": 7, "minute": 25}
